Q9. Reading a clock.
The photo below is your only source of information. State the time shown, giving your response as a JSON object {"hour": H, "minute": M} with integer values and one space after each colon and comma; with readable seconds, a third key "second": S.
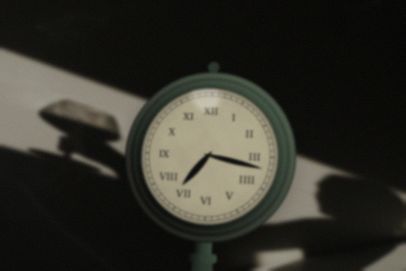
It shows {"hour": 7, "minute": 17}
